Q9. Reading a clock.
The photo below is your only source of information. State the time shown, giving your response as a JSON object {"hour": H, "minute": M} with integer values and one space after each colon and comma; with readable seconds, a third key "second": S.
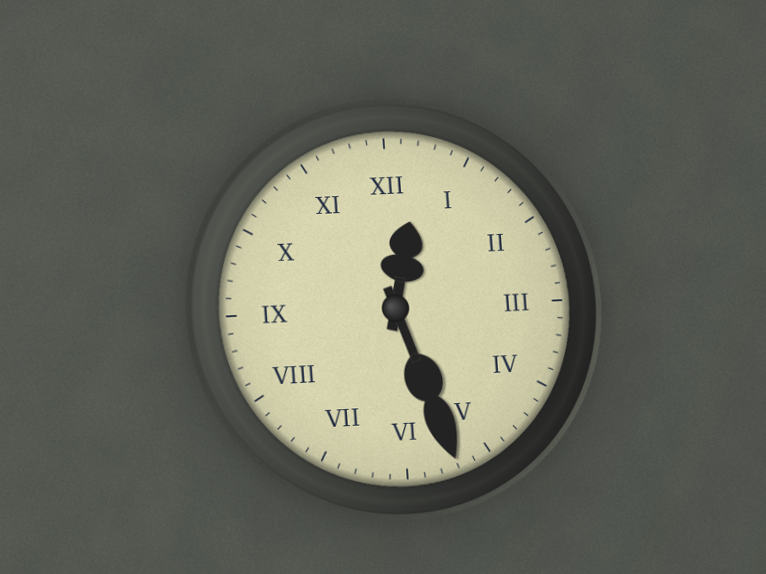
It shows {"hour": 12, "minute": 27}
